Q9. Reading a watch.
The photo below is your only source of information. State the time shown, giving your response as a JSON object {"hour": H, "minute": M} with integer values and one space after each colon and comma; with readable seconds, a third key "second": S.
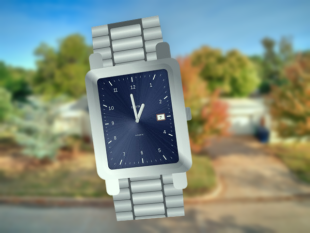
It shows {"hour": 12, "minute": 59}
